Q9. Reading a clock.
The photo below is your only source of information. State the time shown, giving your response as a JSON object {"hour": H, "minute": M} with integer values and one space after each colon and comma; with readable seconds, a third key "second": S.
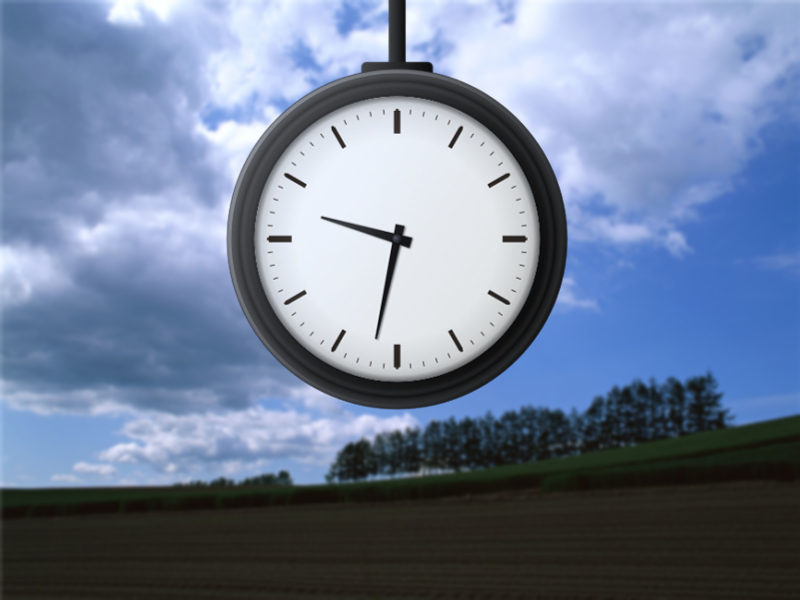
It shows {"hour": 9, "minute": 32}
